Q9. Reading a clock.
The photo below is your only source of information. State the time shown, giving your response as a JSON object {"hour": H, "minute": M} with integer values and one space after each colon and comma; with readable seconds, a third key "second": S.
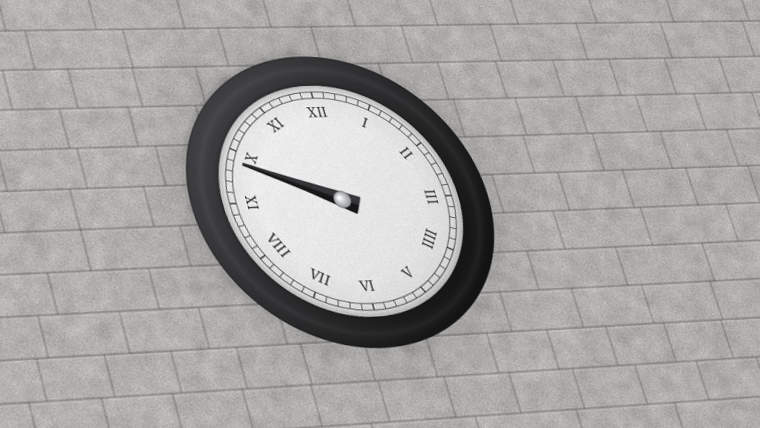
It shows {"hour": 9, "minute": 49}
